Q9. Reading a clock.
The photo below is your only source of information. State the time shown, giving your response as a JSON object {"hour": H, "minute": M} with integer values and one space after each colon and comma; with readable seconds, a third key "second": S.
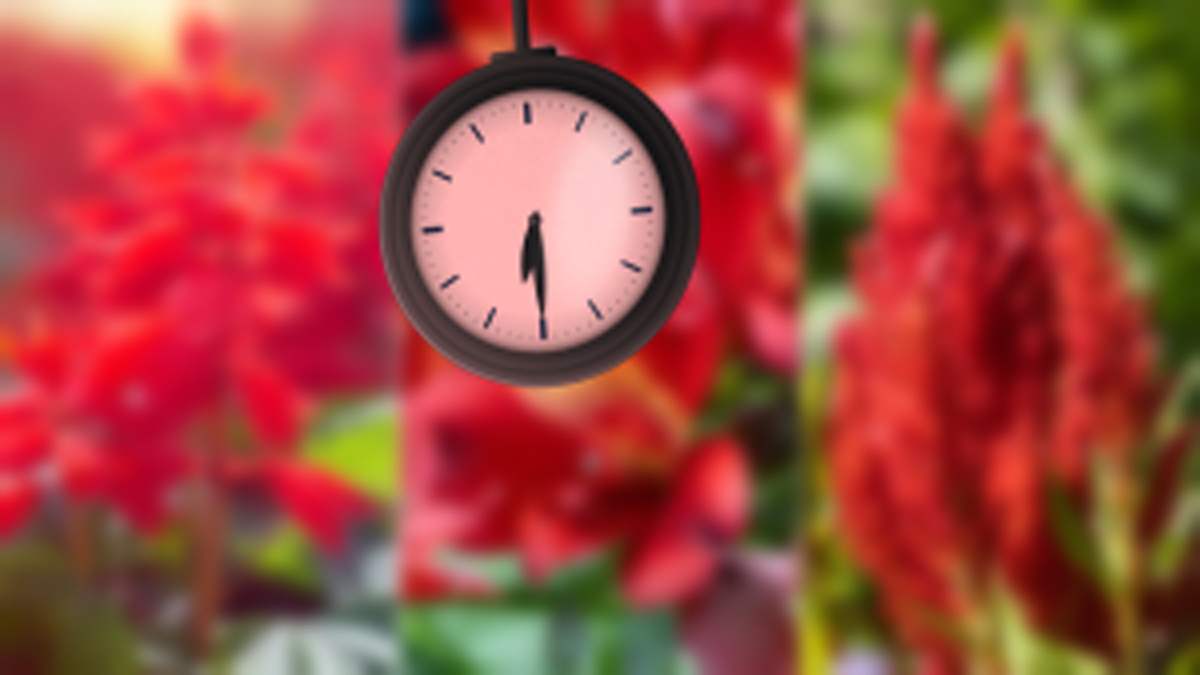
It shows {"hour": 6, "minute": 30}
